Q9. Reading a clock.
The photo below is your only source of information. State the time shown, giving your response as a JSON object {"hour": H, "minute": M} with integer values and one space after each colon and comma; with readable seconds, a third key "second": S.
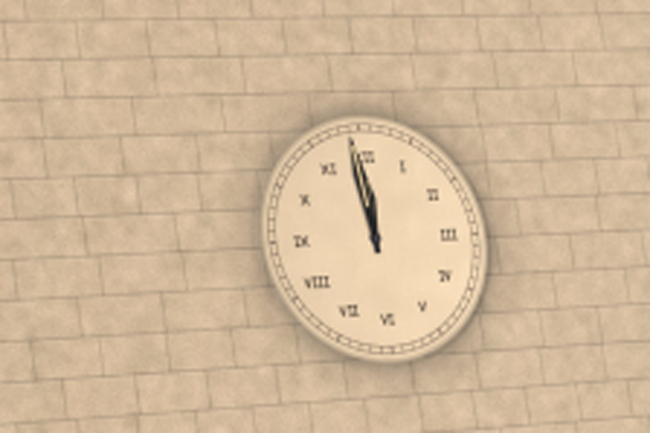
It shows {"hour": 11, "minute": 59}
